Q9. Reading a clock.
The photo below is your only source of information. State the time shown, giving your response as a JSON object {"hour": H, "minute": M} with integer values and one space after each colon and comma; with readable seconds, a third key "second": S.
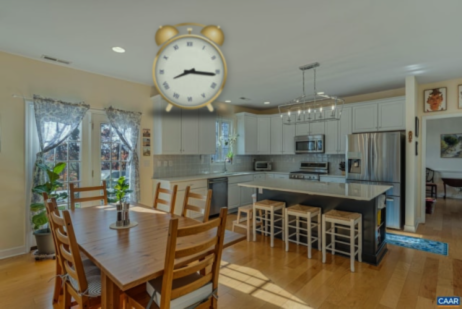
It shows {"hour": 8, "minute": 16}
